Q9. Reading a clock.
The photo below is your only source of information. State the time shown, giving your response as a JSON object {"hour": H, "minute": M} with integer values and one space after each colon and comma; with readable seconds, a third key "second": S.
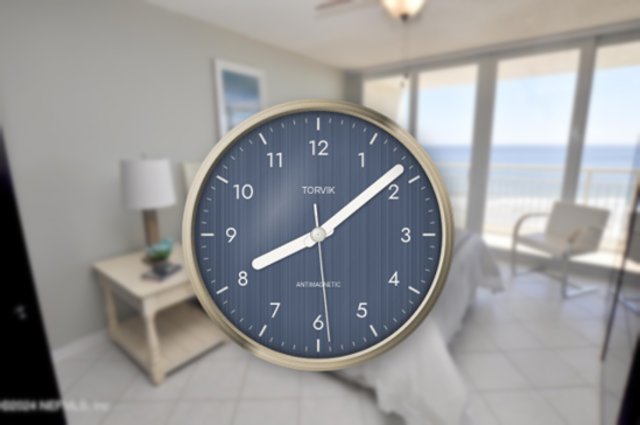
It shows {"hour": 8, "minute": 8, "second": 29}
